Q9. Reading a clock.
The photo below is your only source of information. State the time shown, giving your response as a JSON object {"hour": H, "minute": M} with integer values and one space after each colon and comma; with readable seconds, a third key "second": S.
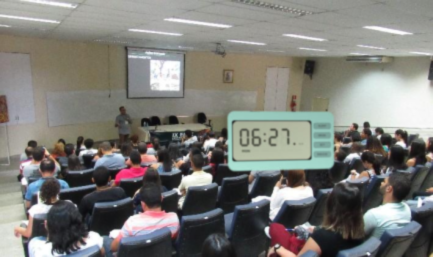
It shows {"hour": 6, "minute": 27}
